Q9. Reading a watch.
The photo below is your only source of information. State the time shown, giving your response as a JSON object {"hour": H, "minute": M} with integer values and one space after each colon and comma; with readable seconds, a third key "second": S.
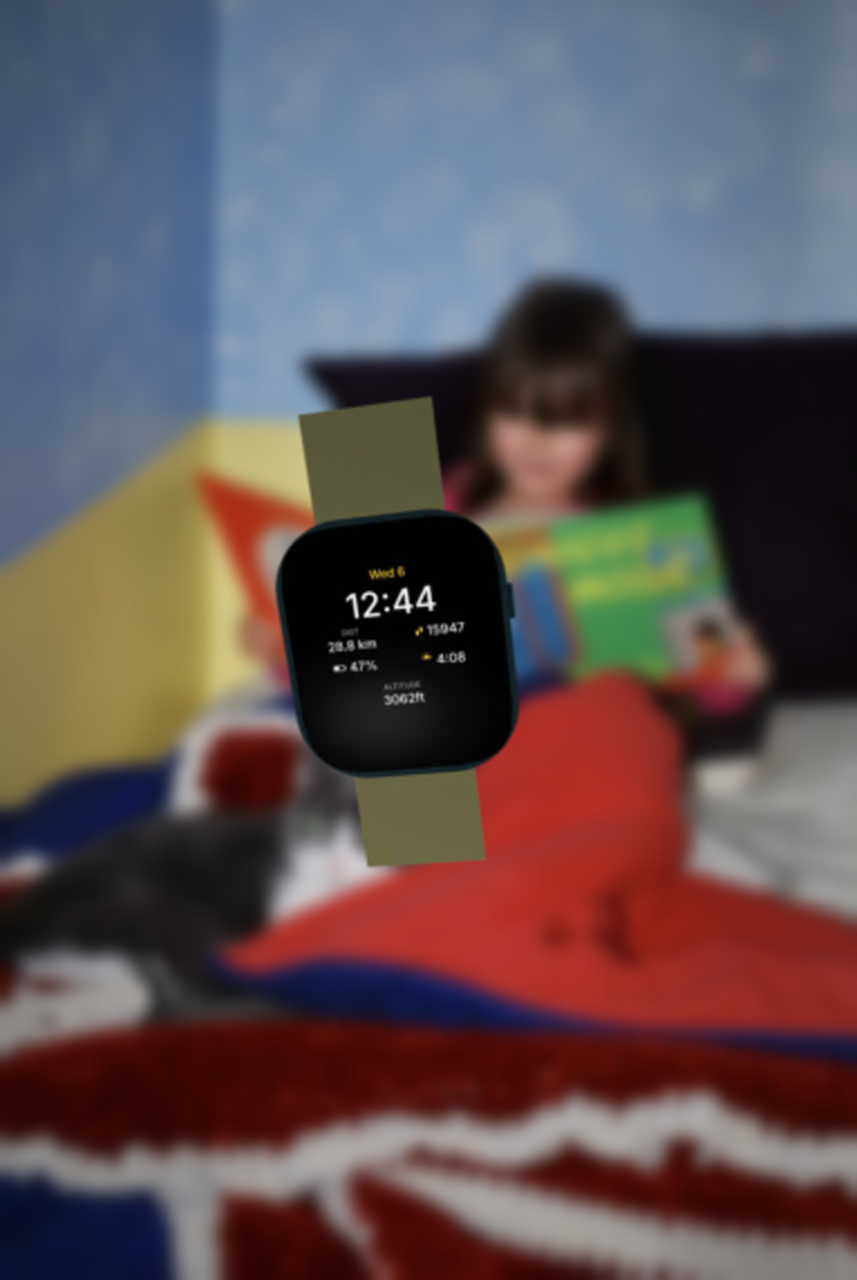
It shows {"hour": 12, "minute": 44}
